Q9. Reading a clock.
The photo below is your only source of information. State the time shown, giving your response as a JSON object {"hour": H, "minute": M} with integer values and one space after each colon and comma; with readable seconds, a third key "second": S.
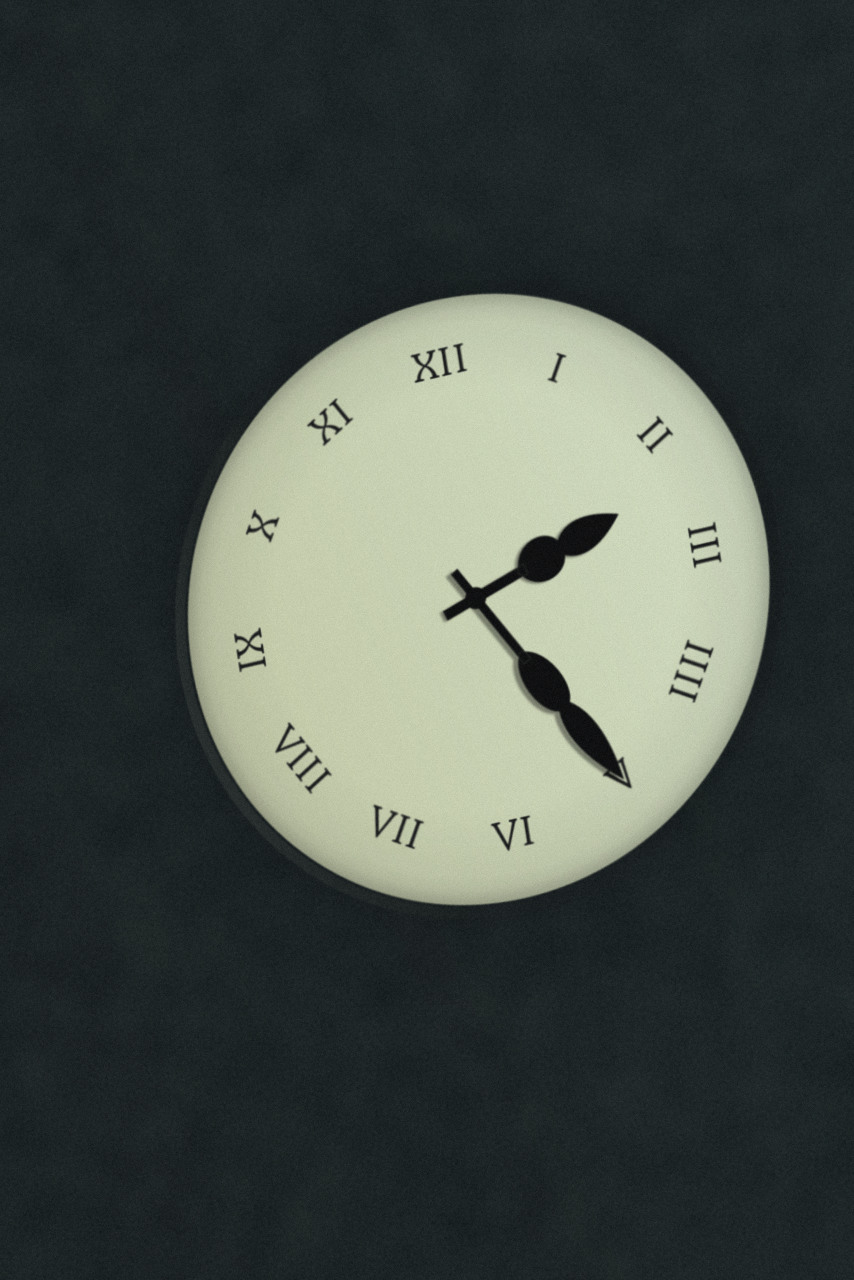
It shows {"hour": 2, "minute": 25}
